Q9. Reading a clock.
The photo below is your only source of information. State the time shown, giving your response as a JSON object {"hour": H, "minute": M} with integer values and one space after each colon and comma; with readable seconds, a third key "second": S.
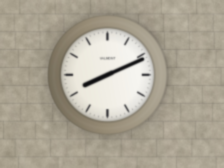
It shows {"hour": 8, "minute": 11}
